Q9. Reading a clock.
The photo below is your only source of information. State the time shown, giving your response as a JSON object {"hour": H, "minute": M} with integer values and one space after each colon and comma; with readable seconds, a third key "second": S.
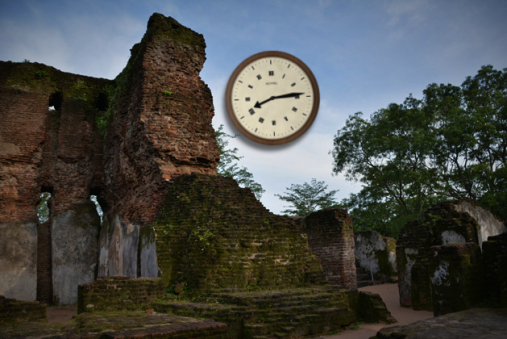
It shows {"hour": 8, "minute": 14}
